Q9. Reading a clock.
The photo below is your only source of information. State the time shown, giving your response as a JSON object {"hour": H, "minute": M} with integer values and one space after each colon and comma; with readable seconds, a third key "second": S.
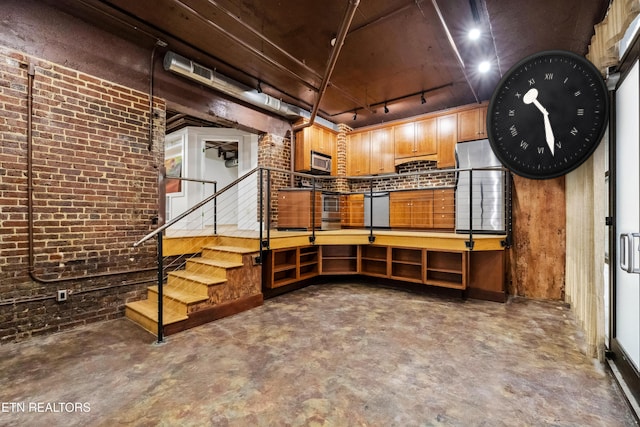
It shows {"hour": 10, "minute": 27}
